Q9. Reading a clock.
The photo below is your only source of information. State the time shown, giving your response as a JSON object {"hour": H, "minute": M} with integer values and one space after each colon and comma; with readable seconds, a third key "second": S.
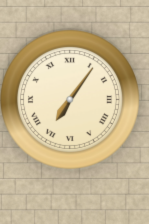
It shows {"hour": 7, "minute": 6}
